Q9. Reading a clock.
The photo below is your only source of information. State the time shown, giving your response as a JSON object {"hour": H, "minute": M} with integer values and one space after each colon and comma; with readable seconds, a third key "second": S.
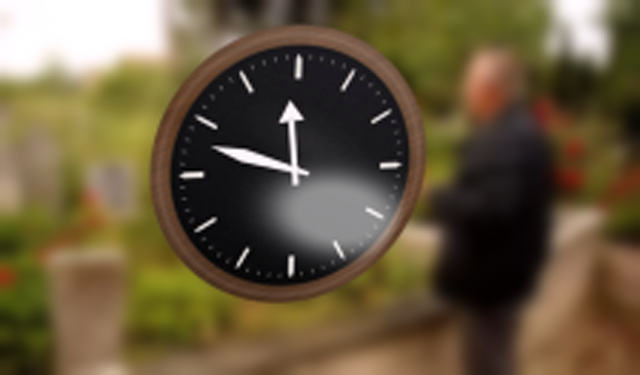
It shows {"hour": 11, "minute": 48}
